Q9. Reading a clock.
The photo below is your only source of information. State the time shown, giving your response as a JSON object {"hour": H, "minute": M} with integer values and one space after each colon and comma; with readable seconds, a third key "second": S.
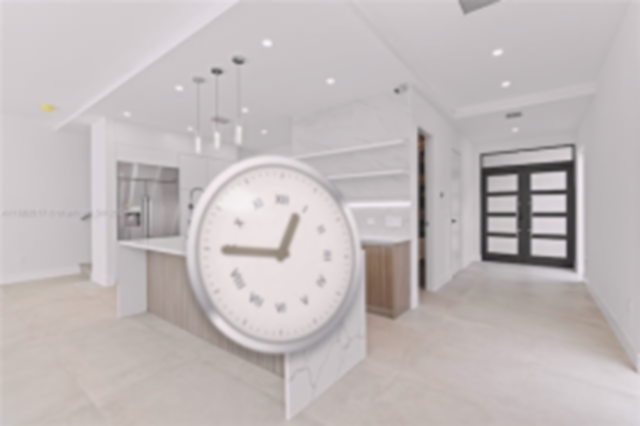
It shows {"hour": 12, "minute": 45}
